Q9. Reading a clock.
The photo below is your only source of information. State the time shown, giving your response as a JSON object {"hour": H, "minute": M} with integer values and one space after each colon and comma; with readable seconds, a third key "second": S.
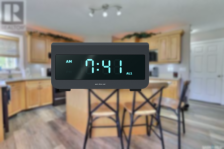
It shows {"hour": 7, "minute": 41}
